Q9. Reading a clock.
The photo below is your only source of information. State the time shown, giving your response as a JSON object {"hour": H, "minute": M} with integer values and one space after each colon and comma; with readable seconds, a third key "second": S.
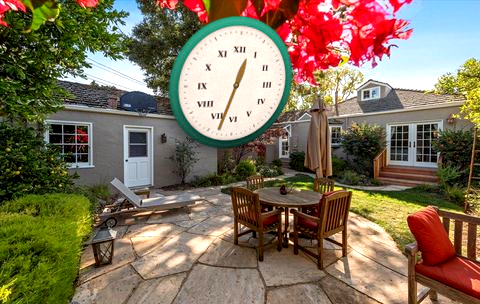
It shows {"hour": 12, "minute": 33}
